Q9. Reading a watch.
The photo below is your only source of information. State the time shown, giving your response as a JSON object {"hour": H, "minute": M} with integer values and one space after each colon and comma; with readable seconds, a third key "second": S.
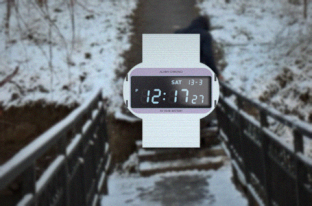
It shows {"hour": 12, "minute": 17, "second": 27}
